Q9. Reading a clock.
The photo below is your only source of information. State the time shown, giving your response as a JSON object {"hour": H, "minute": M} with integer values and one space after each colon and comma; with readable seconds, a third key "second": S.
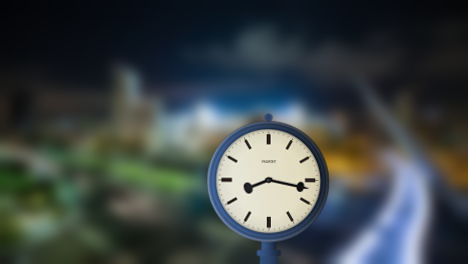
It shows {"hour": 8, "minute": 17}
